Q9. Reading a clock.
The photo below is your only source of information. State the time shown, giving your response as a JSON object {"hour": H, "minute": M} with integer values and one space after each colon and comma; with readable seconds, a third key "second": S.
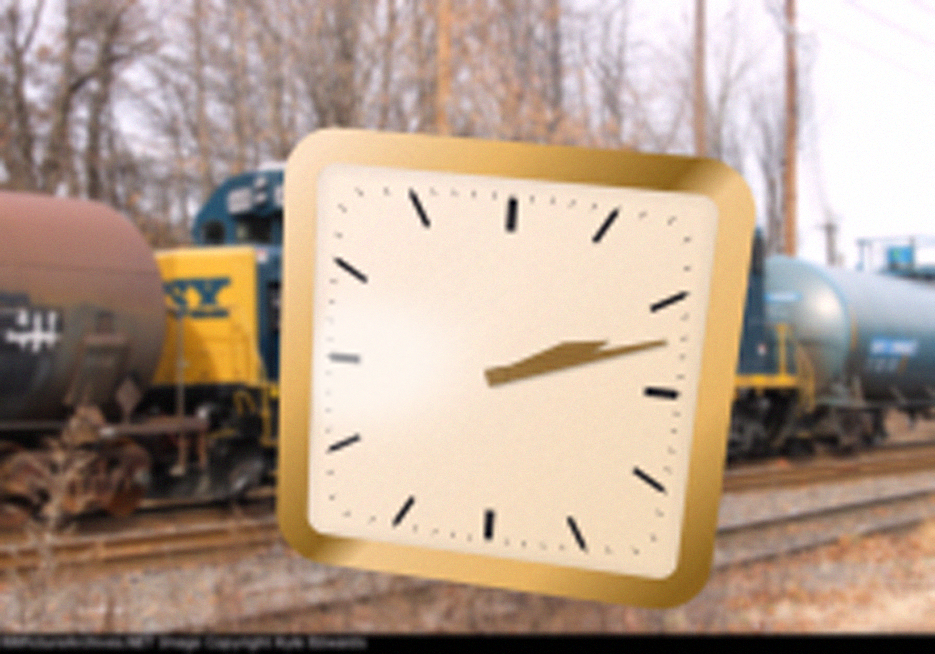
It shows {"hour": 2, "minute": 12}
